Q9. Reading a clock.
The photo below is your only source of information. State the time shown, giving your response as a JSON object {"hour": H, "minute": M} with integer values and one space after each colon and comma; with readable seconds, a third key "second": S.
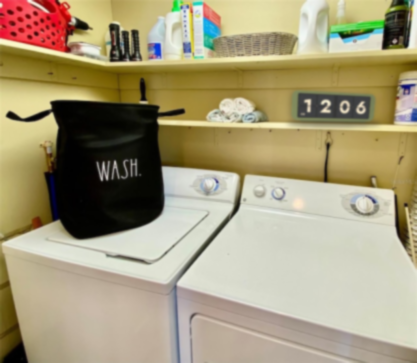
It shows {"hour": 12, "minute": 6}
